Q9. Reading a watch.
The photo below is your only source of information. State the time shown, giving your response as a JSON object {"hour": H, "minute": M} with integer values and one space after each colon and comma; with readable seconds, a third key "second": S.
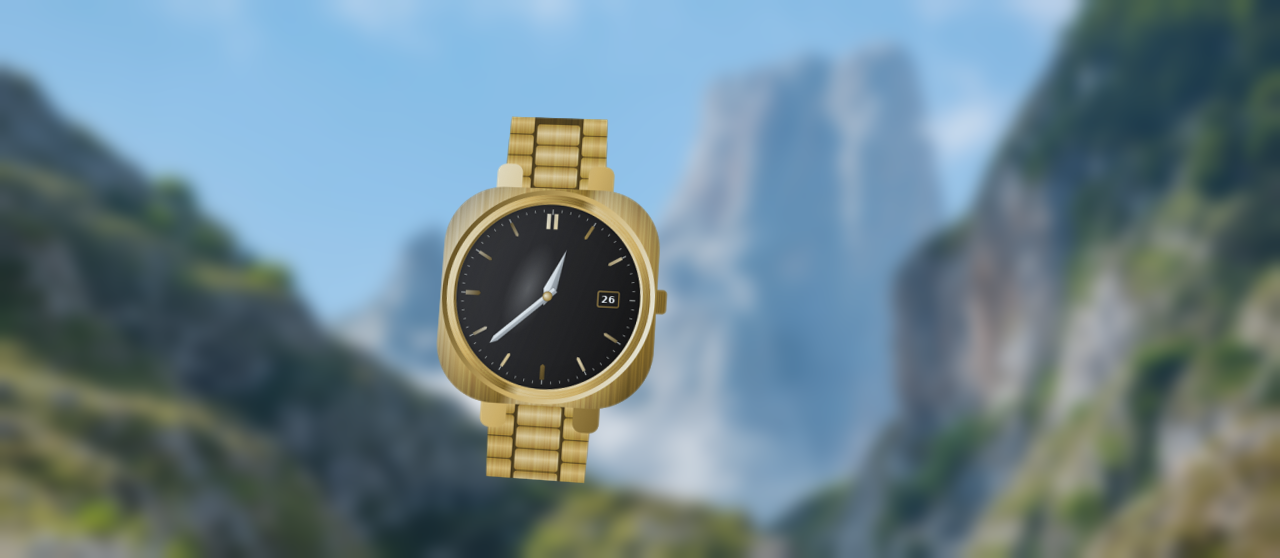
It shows {"hour": 12, "minute": 38}
